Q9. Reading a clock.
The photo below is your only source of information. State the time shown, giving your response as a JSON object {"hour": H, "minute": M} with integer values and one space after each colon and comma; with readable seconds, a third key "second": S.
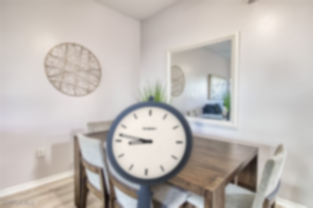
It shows {"hour": 8, "minute": 47}
